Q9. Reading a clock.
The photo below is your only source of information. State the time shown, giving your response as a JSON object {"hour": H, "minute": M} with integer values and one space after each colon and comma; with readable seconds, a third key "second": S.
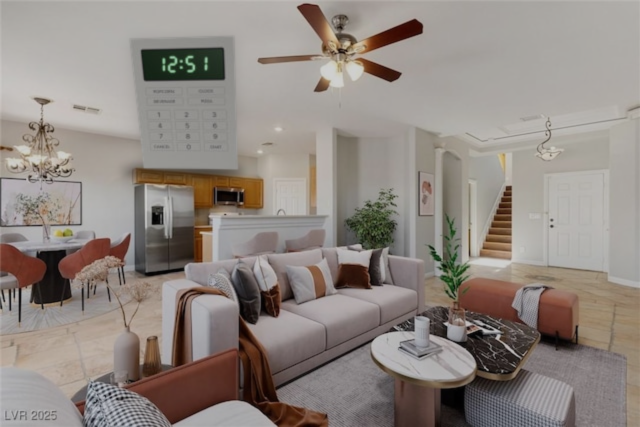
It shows {"hour": 12, "minute": 51}
